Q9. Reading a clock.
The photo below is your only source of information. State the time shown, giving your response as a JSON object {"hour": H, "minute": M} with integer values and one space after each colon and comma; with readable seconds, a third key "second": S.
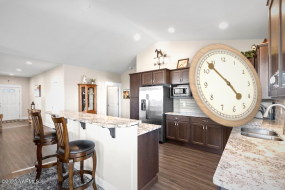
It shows {"hour": 4, "minute": 53}
